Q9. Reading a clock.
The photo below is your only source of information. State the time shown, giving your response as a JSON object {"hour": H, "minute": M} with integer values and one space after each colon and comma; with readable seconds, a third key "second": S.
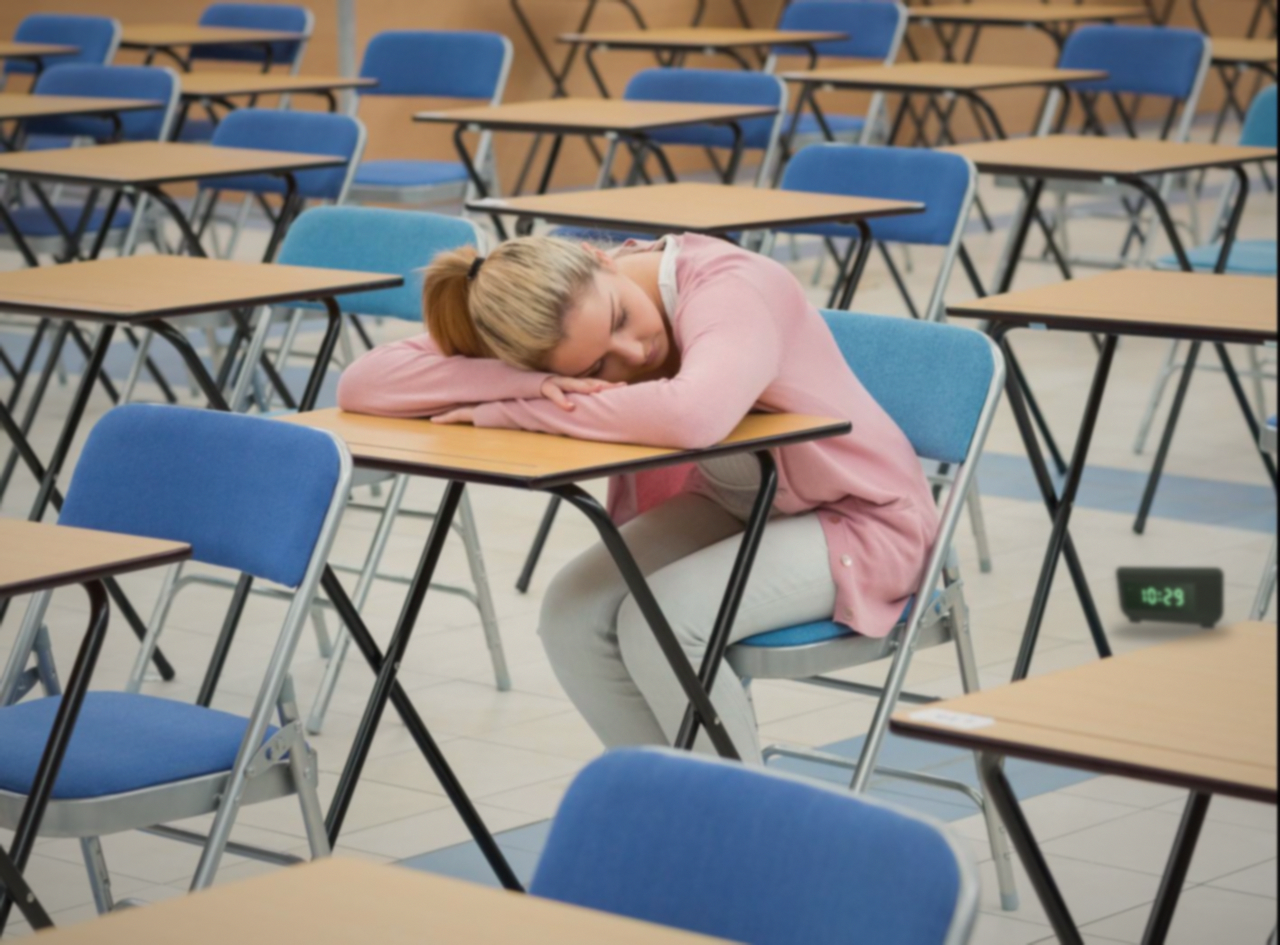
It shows {"hour": 10, "minute": 29}
